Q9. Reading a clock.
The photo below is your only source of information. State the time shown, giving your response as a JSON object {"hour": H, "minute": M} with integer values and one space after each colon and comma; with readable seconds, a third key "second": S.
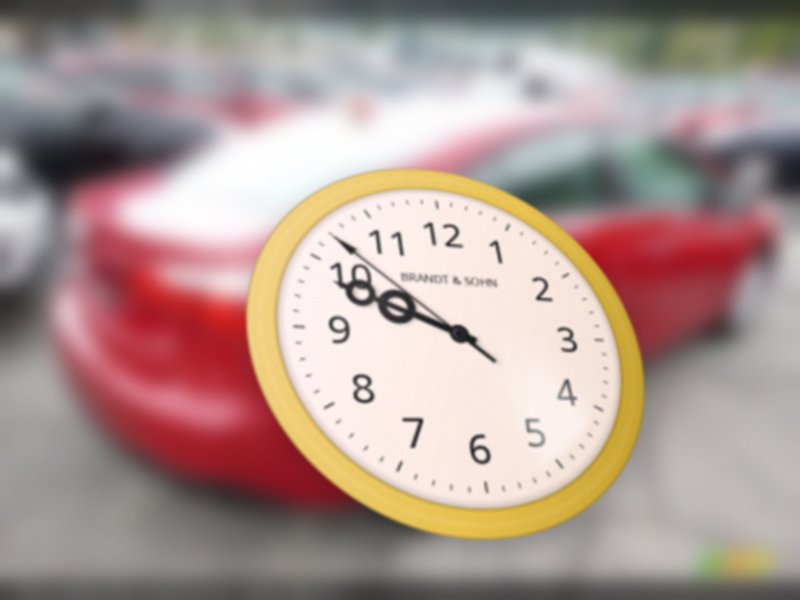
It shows {"hour": 9, "minute": 48, "second": 52}
